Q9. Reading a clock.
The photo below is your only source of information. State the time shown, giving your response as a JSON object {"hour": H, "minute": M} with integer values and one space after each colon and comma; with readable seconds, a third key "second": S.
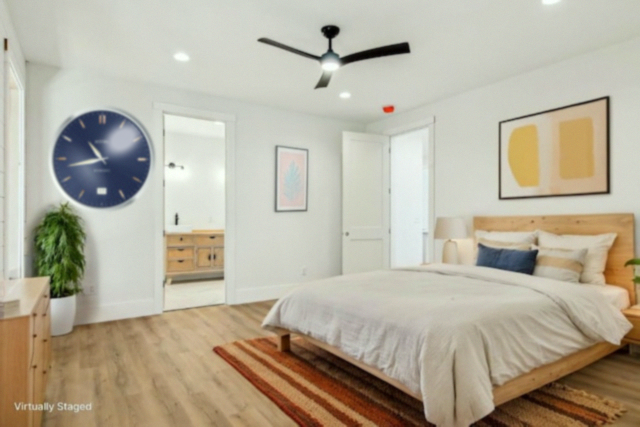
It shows {"hour": 10, "minute": 43}
